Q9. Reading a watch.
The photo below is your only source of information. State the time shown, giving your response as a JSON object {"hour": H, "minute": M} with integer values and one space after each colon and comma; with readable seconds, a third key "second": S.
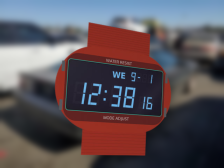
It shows {"hour": 12, "minute": 38, "second": 16}
